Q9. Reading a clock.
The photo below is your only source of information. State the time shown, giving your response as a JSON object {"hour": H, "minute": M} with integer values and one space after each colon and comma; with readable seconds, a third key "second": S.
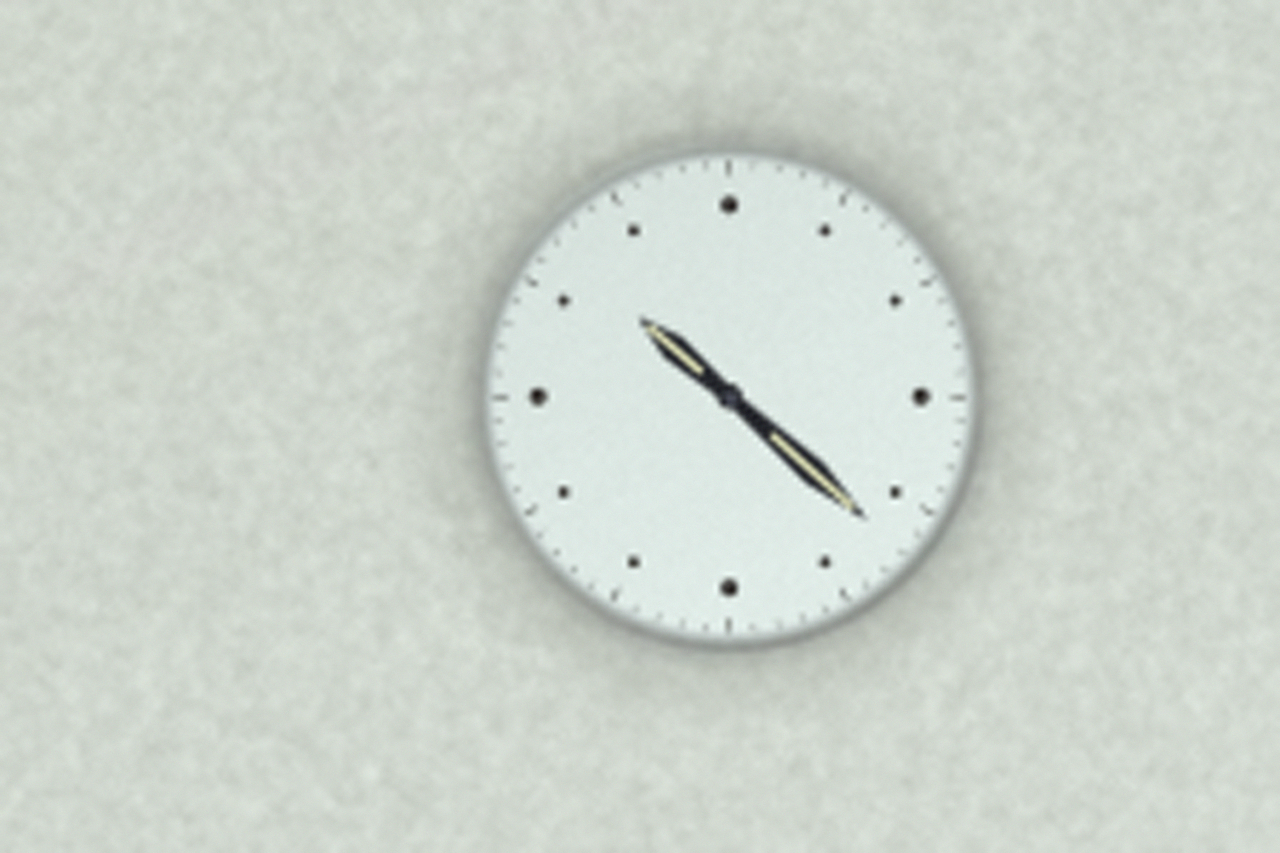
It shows {"hour": 10, "minute": 22}
